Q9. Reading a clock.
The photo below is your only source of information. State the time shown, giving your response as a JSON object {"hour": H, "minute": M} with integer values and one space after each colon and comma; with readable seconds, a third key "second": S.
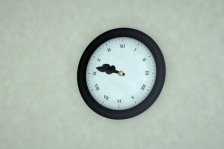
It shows {"hour": 9, "minute": 47}
